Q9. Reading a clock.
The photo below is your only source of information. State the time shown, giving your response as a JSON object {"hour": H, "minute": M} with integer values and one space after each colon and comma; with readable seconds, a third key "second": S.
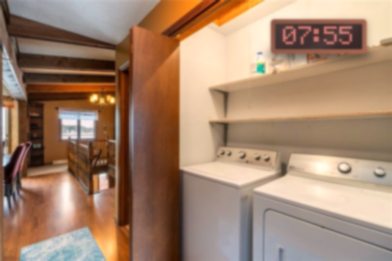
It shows {"hour": 7, "minute": 55}
